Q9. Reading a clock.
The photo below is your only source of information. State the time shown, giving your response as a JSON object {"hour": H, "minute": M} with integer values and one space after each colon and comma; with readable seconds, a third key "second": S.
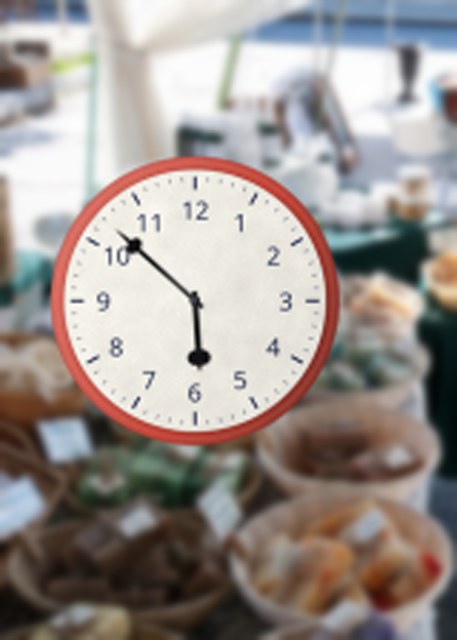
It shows {"hour": 5, "minute": 52}
